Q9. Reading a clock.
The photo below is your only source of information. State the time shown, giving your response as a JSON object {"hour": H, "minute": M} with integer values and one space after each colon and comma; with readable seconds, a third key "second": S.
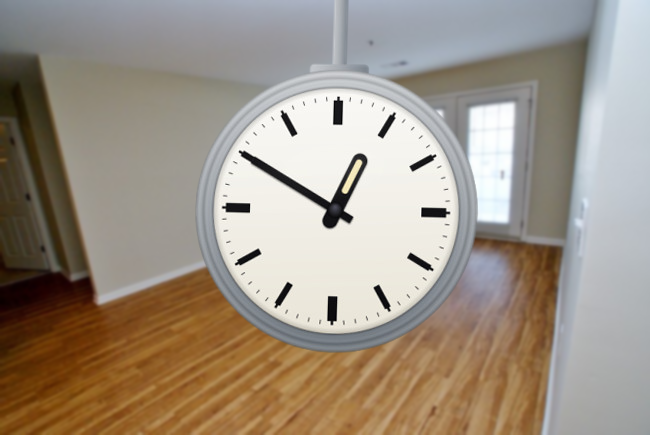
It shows {"hour": 12, "minute": 50}
